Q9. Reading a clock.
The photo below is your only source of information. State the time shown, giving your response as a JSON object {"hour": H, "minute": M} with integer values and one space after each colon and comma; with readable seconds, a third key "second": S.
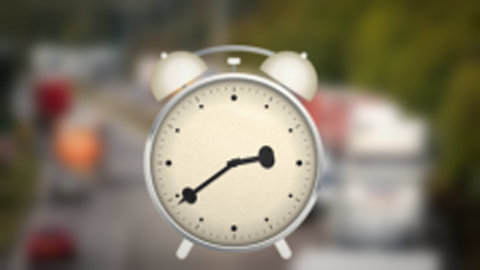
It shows {"hour": 2, "minute": 39}
